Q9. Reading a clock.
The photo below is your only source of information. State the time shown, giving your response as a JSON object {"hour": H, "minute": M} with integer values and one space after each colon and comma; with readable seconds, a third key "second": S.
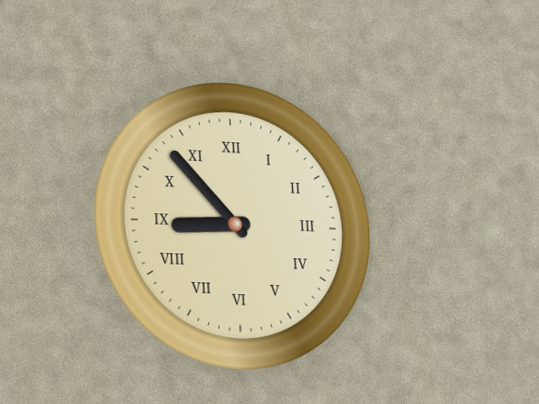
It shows {"hour": 8, "minute": 53}
